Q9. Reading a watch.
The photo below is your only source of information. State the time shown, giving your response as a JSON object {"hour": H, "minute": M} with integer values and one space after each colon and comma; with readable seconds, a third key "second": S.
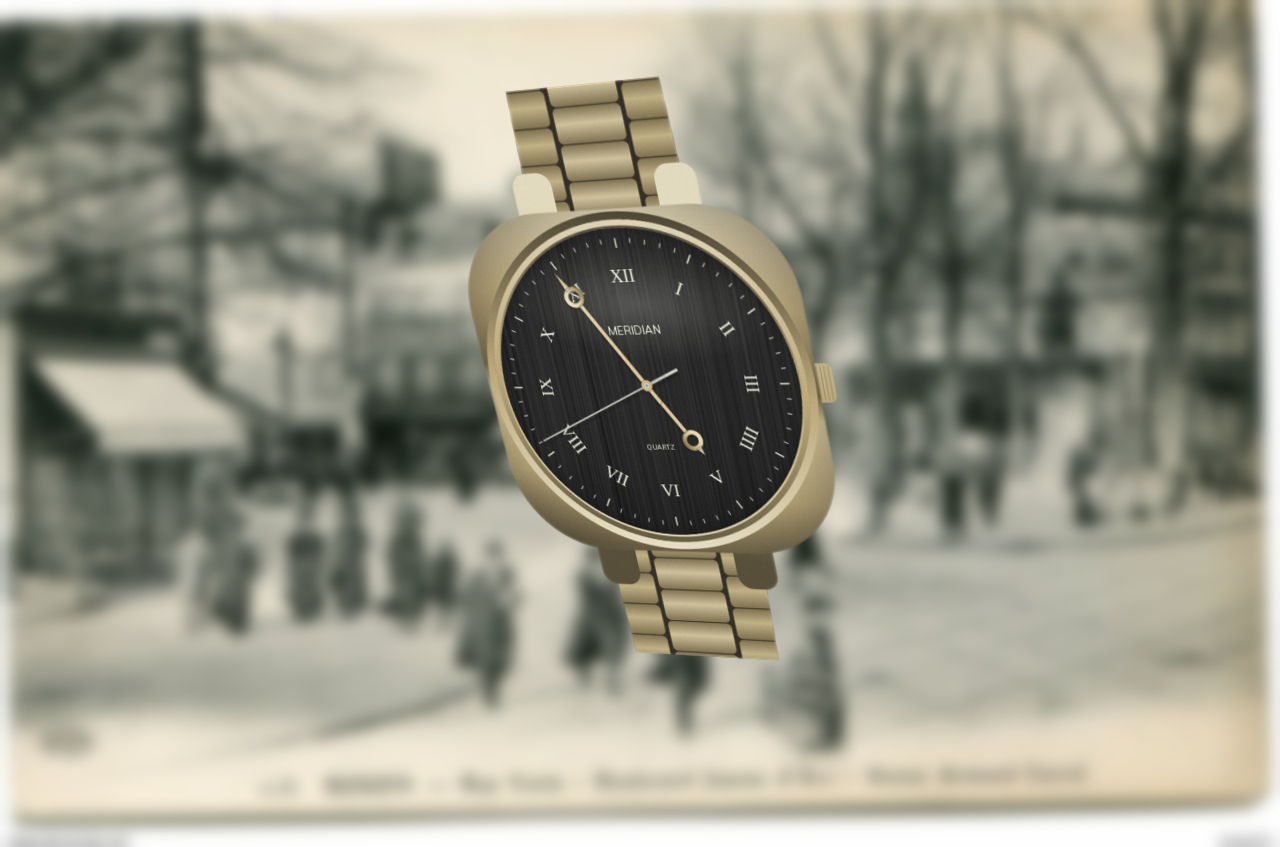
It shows {"hour": 4, "minute": 54, "second": 41}
